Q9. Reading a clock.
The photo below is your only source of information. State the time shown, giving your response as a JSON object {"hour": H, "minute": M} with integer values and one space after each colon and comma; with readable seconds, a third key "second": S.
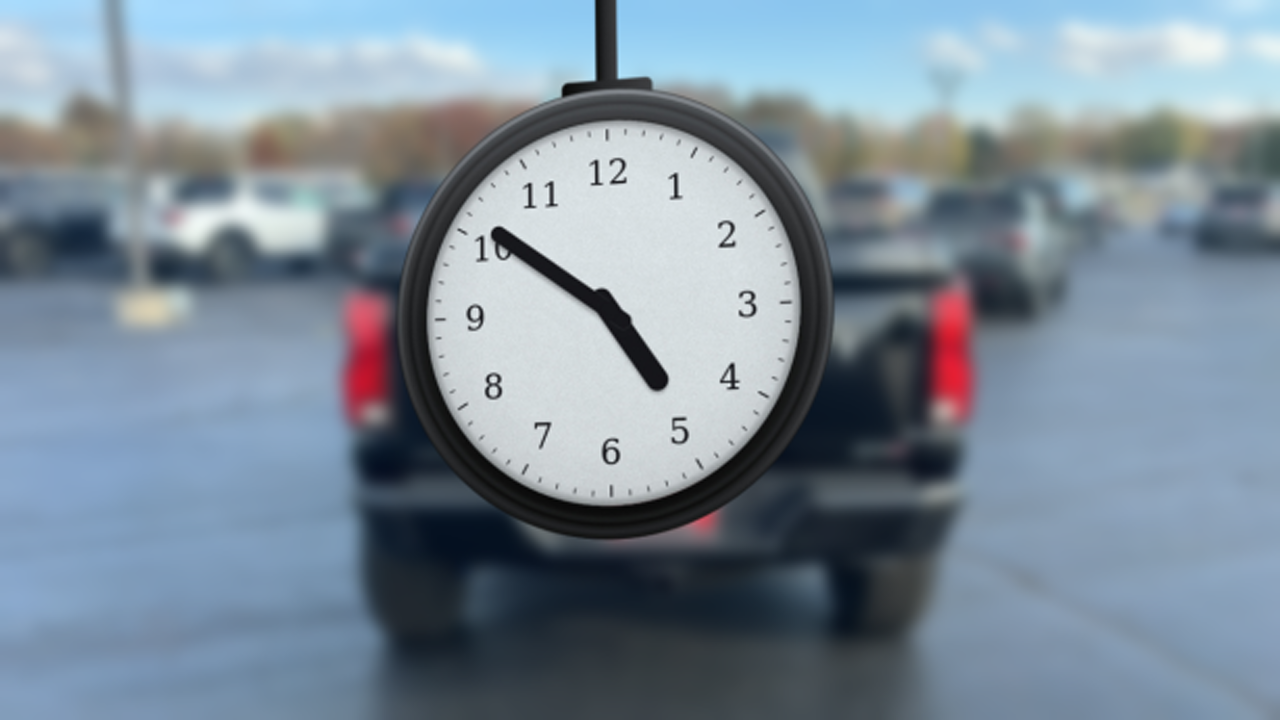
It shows {"hour": 4, "minute": 51}
